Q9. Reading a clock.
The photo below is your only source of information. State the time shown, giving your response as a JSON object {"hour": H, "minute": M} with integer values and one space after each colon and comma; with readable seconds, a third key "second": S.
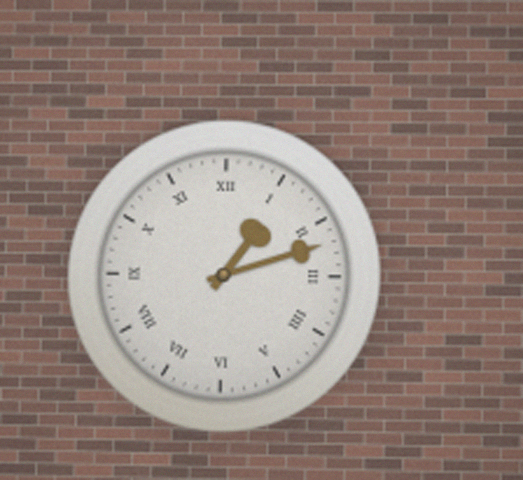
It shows {"hour": 1, "minute": 12}
